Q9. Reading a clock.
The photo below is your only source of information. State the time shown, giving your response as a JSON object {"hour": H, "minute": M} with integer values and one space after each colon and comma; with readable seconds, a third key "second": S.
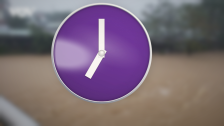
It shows {"hour": 7, "minute": 0}
